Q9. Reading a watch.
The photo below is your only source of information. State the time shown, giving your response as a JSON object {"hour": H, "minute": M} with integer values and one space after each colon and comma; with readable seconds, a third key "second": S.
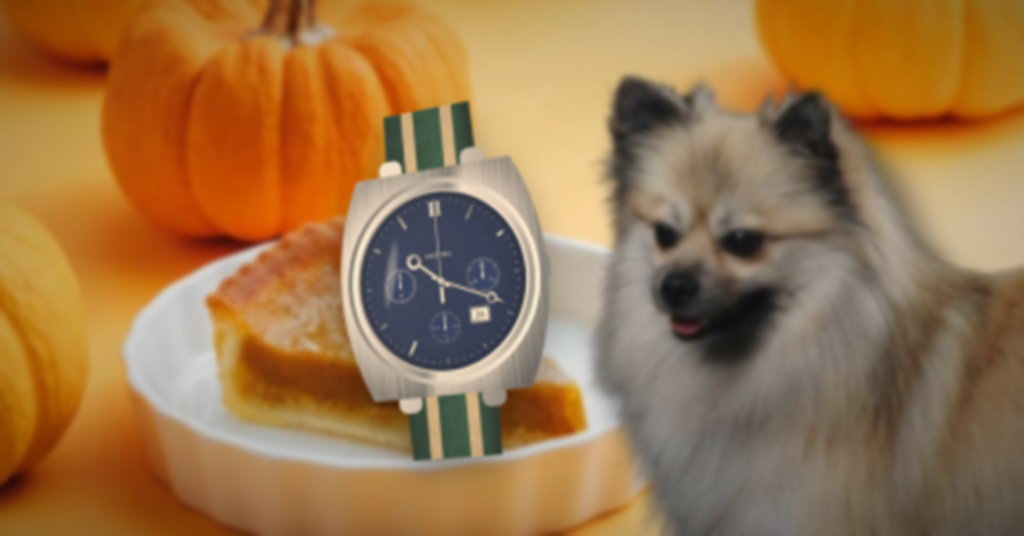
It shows {"hour": 10, "minute": 19}
